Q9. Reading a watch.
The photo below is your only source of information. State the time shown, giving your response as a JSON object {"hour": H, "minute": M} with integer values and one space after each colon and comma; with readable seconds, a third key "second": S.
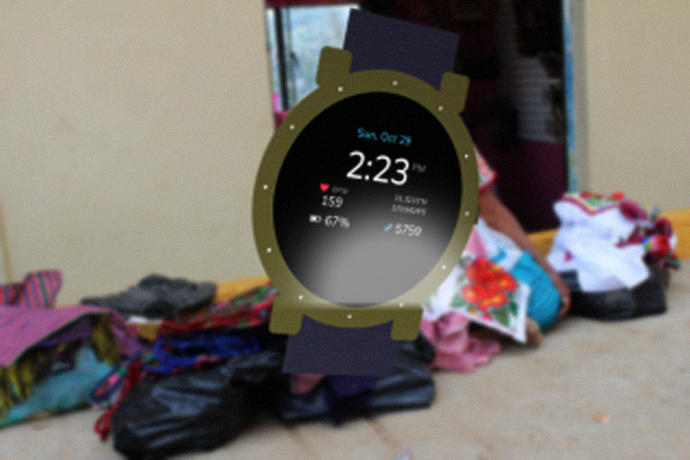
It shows {"hour": 2, "minute": 23}
